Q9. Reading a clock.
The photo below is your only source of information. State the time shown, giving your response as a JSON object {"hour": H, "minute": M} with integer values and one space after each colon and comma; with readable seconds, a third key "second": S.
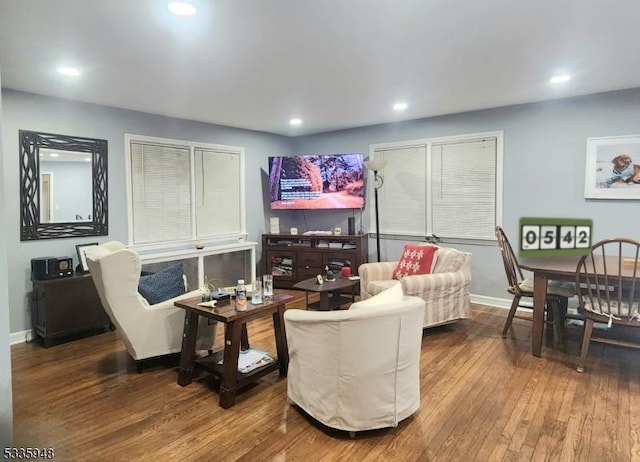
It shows {"hour": 5, "minute": 42}
